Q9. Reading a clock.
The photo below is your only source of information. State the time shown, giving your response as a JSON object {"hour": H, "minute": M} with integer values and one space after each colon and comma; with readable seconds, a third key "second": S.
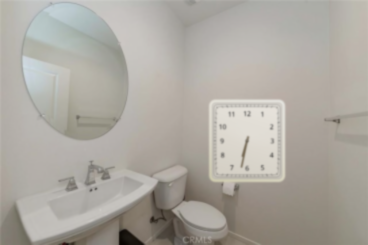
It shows {"hour": 6, "minute": 32}
